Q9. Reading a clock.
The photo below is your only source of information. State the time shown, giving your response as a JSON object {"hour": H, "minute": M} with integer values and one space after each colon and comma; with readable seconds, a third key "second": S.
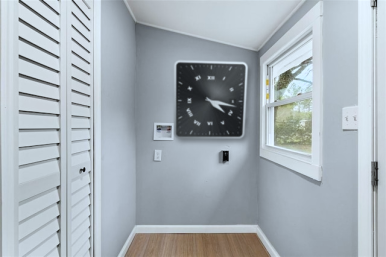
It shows {"hour": 4, "minute": 17}
